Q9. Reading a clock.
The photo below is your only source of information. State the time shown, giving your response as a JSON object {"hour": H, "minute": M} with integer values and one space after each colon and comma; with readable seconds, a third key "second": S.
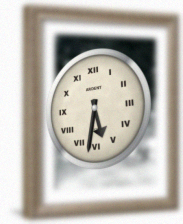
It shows {"hour": 5, "minute": 32}
